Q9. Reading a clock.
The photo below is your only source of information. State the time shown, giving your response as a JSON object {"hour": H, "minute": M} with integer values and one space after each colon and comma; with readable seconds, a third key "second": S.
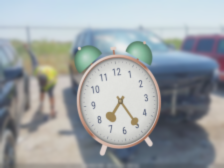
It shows {"hour": 7, "minute": 25}
